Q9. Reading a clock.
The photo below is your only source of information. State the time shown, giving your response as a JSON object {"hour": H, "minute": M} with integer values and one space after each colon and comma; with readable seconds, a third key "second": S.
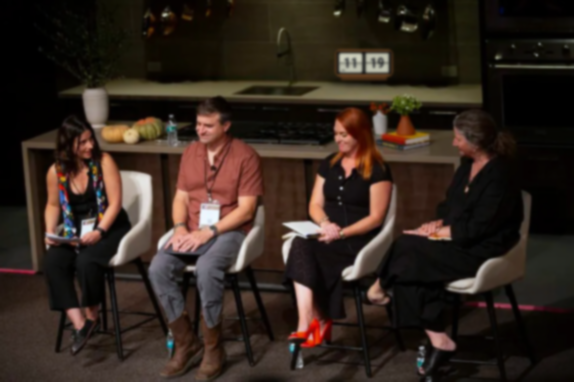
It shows {"hour": 11, "minute": 19}
